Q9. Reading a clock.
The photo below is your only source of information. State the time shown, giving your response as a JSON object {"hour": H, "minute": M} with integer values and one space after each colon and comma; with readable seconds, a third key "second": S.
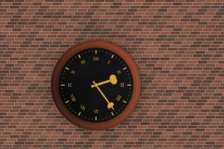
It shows {"hour": 2, "minute": 24}
